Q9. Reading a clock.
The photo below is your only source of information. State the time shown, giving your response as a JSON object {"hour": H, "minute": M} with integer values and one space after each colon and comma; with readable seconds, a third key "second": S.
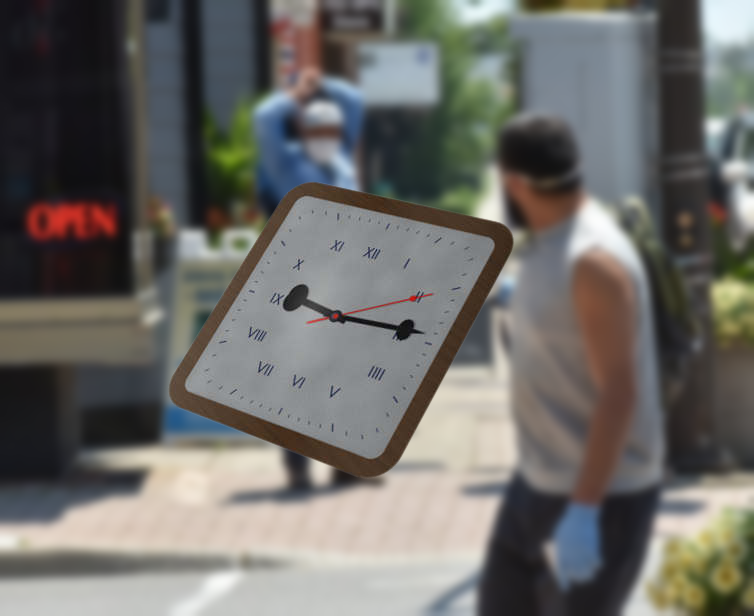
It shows {"hour": 9, "minute": 14, "second": 10}
